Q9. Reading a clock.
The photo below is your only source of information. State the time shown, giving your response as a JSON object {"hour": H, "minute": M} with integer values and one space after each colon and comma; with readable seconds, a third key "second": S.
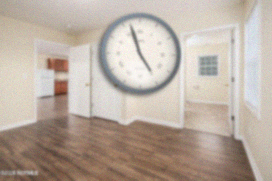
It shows {"hour": 4, "minute": 57}
